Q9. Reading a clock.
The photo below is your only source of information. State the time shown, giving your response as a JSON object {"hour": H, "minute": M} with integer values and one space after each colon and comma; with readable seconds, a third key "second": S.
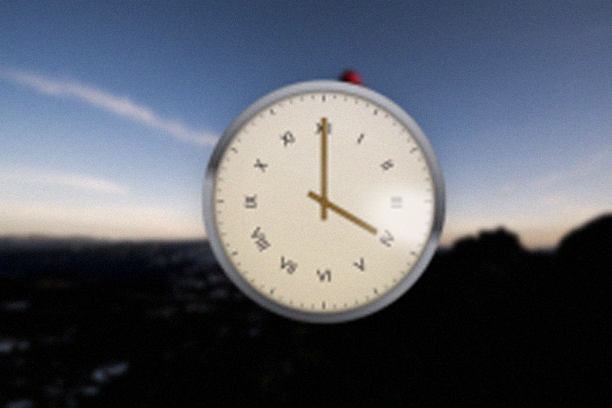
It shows {"hour": 4, "minute": 0}
